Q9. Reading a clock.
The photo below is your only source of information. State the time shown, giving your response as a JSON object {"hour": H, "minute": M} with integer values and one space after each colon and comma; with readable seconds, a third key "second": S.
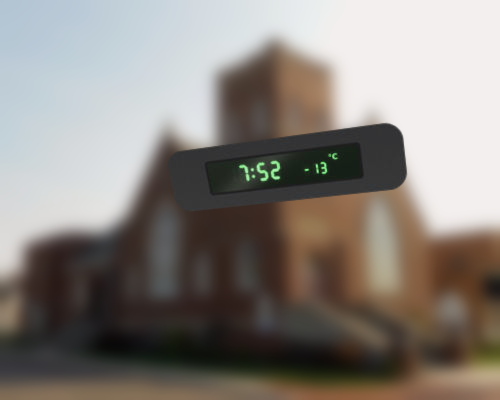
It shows {"hour": 7, "minute": 52}
